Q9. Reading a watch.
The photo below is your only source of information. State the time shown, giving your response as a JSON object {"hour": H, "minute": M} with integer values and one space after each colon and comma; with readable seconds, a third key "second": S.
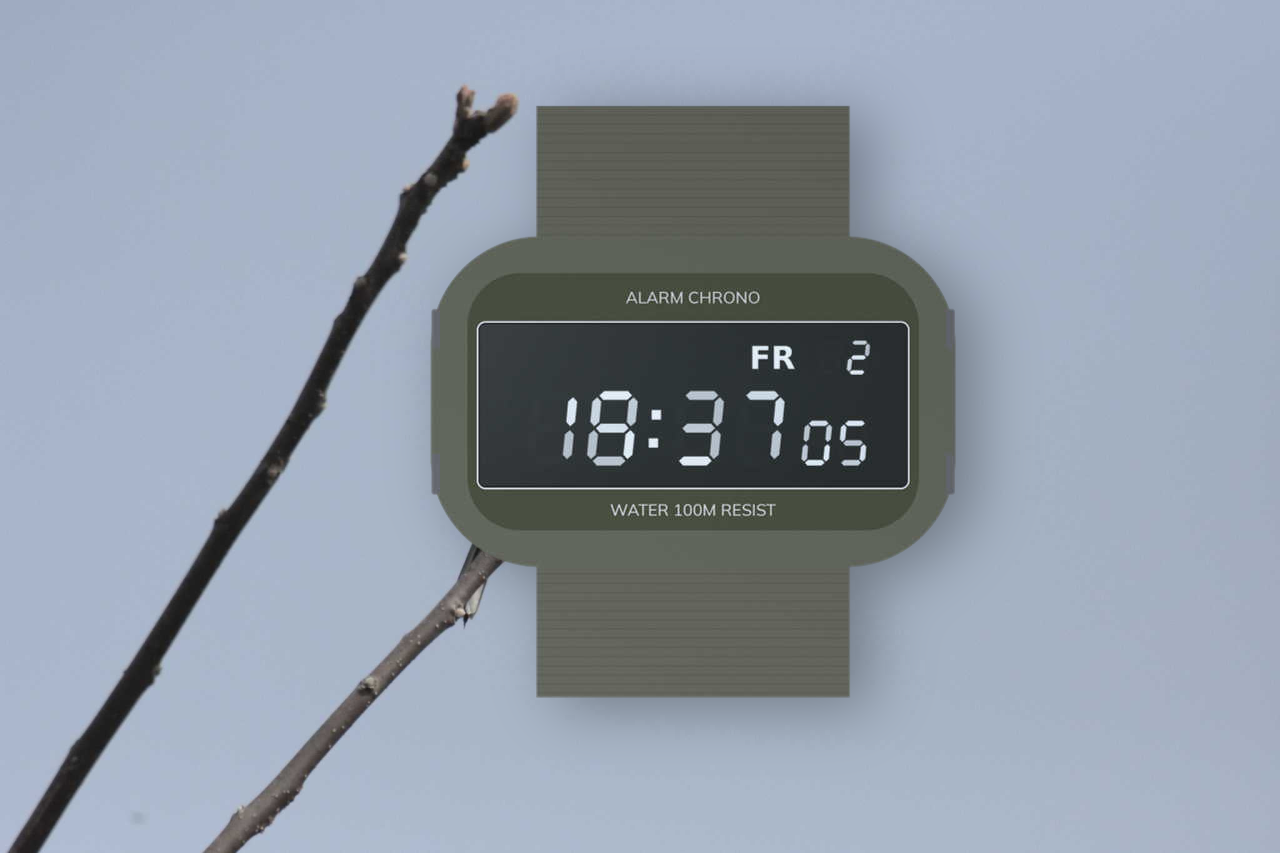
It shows {"hour": 18, "minute": 37, "second": 5}
